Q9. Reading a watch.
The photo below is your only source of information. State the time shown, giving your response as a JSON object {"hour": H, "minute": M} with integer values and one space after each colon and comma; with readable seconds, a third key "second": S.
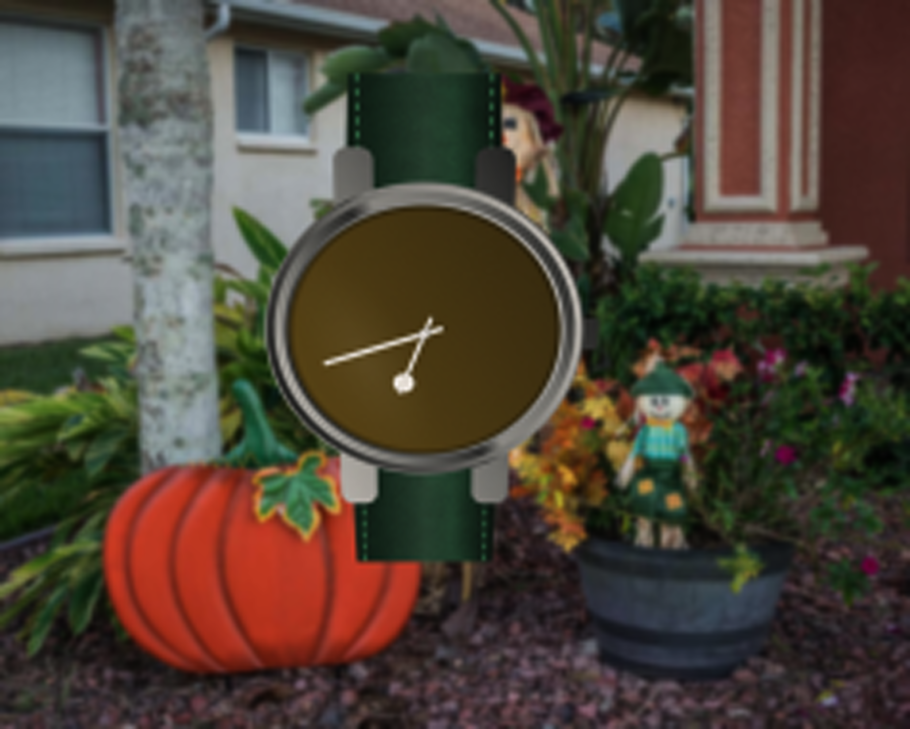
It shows {"hour": 6, "minute": 42}
